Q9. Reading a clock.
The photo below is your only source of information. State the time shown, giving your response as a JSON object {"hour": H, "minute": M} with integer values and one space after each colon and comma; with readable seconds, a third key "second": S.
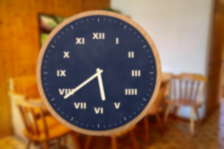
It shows {"hour": 5, "minute": 39}
